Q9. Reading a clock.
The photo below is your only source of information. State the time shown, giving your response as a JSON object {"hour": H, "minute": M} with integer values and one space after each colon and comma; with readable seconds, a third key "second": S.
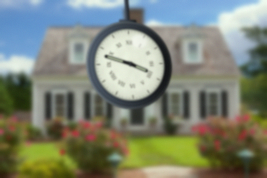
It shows {"hour": 3, "minute": 48}
